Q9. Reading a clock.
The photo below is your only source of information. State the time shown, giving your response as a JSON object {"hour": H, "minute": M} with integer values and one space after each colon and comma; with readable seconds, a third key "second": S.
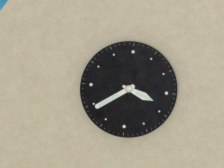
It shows {"hour": 3, "minute": 39}
